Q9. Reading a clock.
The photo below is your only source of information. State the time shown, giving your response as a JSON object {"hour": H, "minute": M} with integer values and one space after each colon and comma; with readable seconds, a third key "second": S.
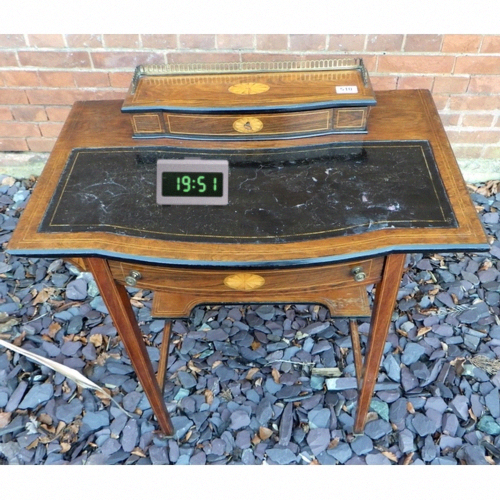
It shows {"hour": 19, "minute": 51}
